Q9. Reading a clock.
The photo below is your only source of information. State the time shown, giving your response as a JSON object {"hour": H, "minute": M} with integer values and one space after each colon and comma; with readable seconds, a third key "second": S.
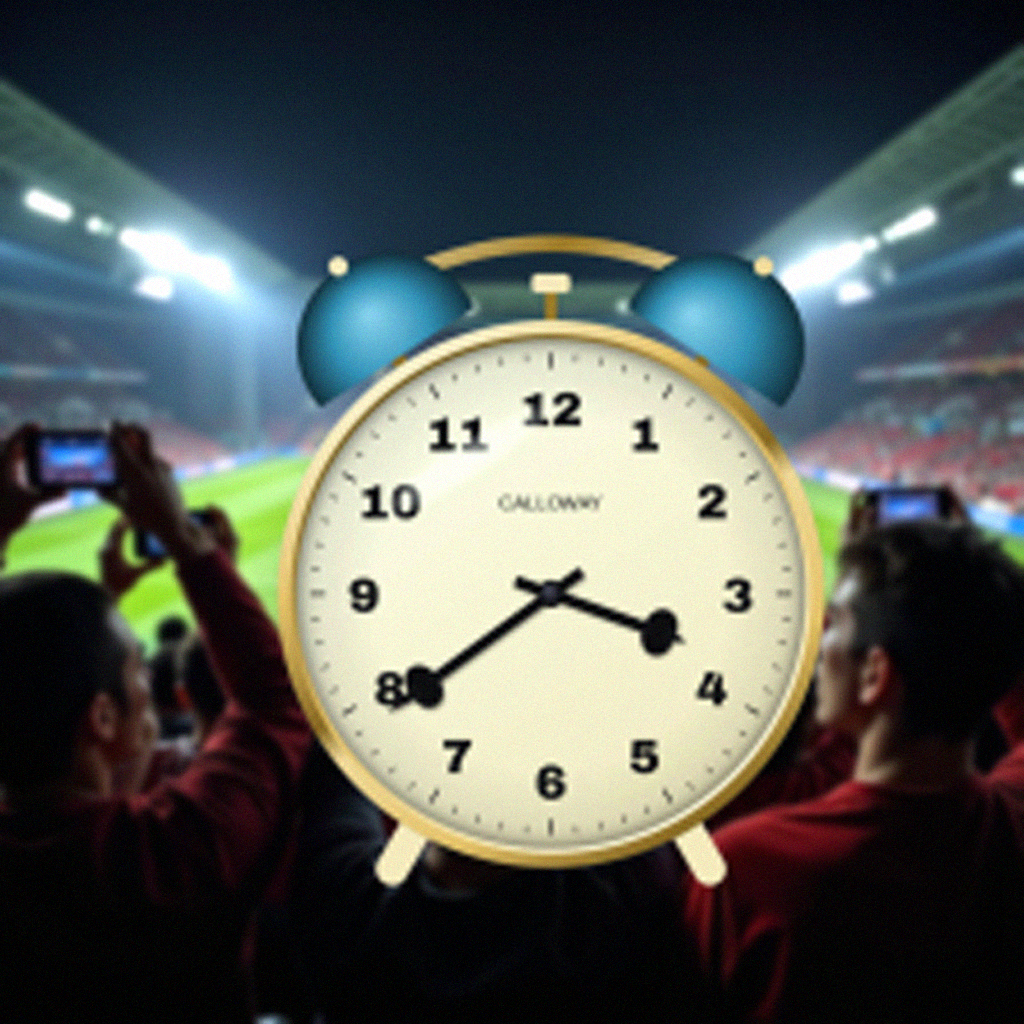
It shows {"hour": 3, "minute": 39}
